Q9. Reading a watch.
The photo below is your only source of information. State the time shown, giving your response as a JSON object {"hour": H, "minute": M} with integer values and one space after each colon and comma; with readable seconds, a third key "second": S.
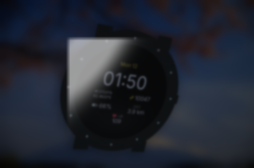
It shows {"hour": 1, "minute": 50}
